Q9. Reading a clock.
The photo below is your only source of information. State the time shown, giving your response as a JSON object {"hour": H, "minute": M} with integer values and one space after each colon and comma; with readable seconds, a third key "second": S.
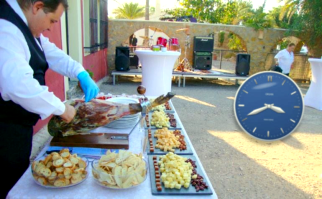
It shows {"hour": 3, "minute": 41}
